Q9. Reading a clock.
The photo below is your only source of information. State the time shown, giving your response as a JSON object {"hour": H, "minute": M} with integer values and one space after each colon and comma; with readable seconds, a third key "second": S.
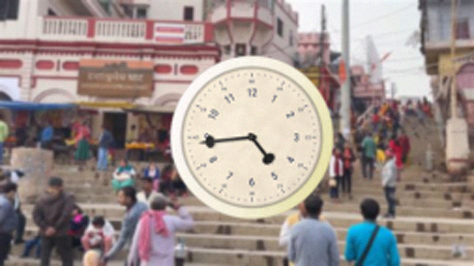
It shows {"hour": 4, "minute": 44}
